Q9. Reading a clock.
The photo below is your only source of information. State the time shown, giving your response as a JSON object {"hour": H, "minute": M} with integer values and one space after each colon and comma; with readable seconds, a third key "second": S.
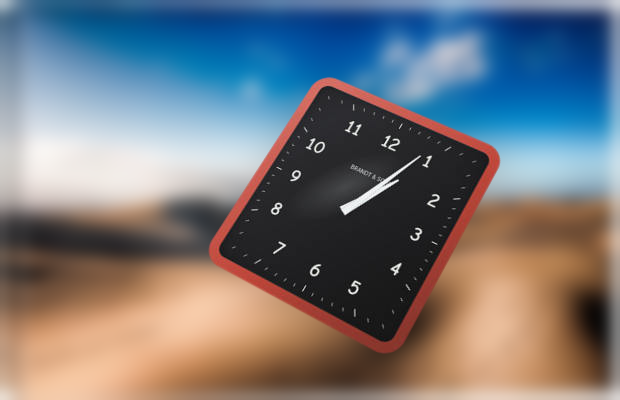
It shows {"hour": 1, "minute": 4}
